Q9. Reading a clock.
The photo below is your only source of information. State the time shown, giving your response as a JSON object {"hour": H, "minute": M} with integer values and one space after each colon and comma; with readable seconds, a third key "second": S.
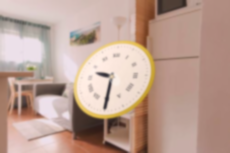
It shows {"hour": 9, "minute": 30}
